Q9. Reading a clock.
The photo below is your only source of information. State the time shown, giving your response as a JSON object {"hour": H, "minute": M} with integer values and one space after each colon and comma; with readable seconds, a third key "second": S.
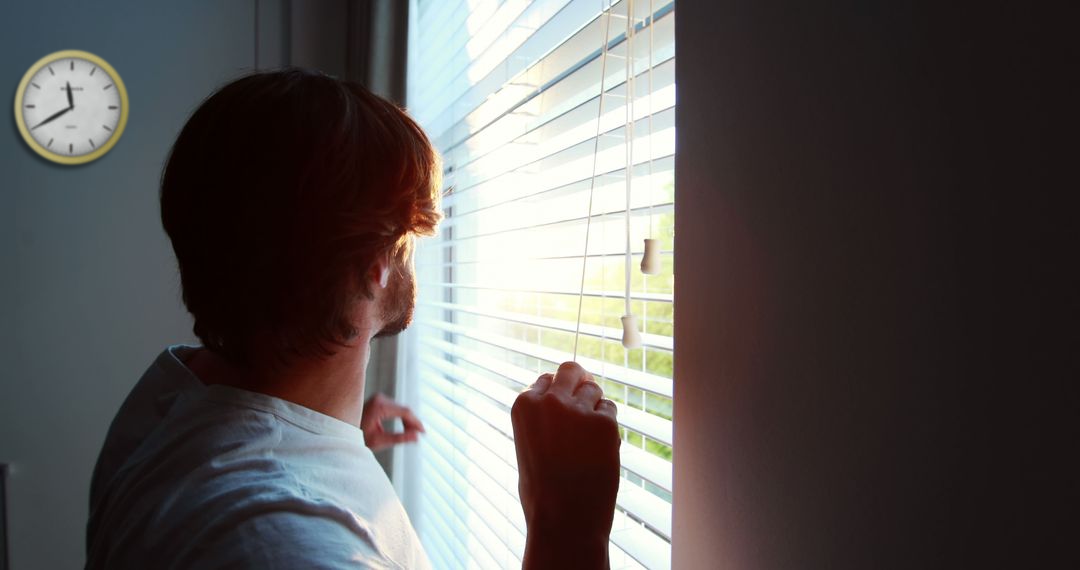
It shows {"hour": 11, "minute": 40}
